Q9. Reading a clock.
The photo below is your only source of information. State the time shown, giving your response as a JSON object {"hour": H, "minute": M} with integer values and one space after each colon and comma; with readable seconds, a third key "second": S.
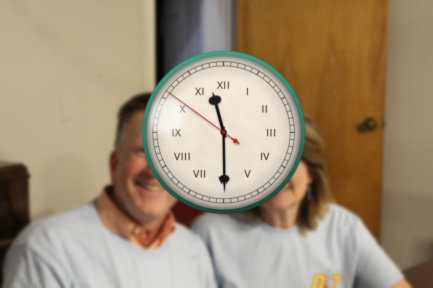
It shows {"hour": 11, "minute": 29, "second": 51}
